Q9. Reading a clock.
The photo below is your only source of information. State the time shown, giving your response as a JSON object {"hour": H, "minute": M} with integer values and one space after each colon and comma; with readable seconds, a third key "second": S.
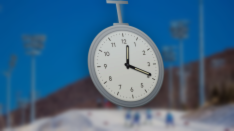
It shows {"hour": 12, "minute": 19}
